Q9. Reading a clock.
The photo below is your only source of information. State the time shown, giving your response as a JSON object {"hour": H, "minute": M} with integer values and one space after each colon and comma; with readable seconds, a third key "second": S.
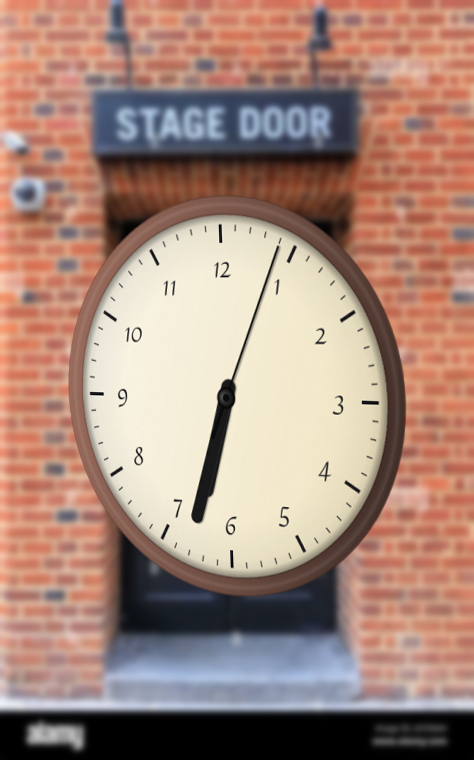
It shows {"hour": 6, "minute": 33, "second": 4}
